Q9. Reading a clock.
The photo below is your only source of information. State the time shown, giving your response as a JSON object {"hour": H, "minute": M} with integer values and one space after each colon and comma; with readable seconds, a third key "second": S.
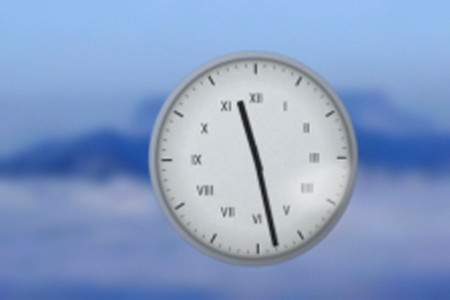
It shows {"hour": 11, "minute": 28}
